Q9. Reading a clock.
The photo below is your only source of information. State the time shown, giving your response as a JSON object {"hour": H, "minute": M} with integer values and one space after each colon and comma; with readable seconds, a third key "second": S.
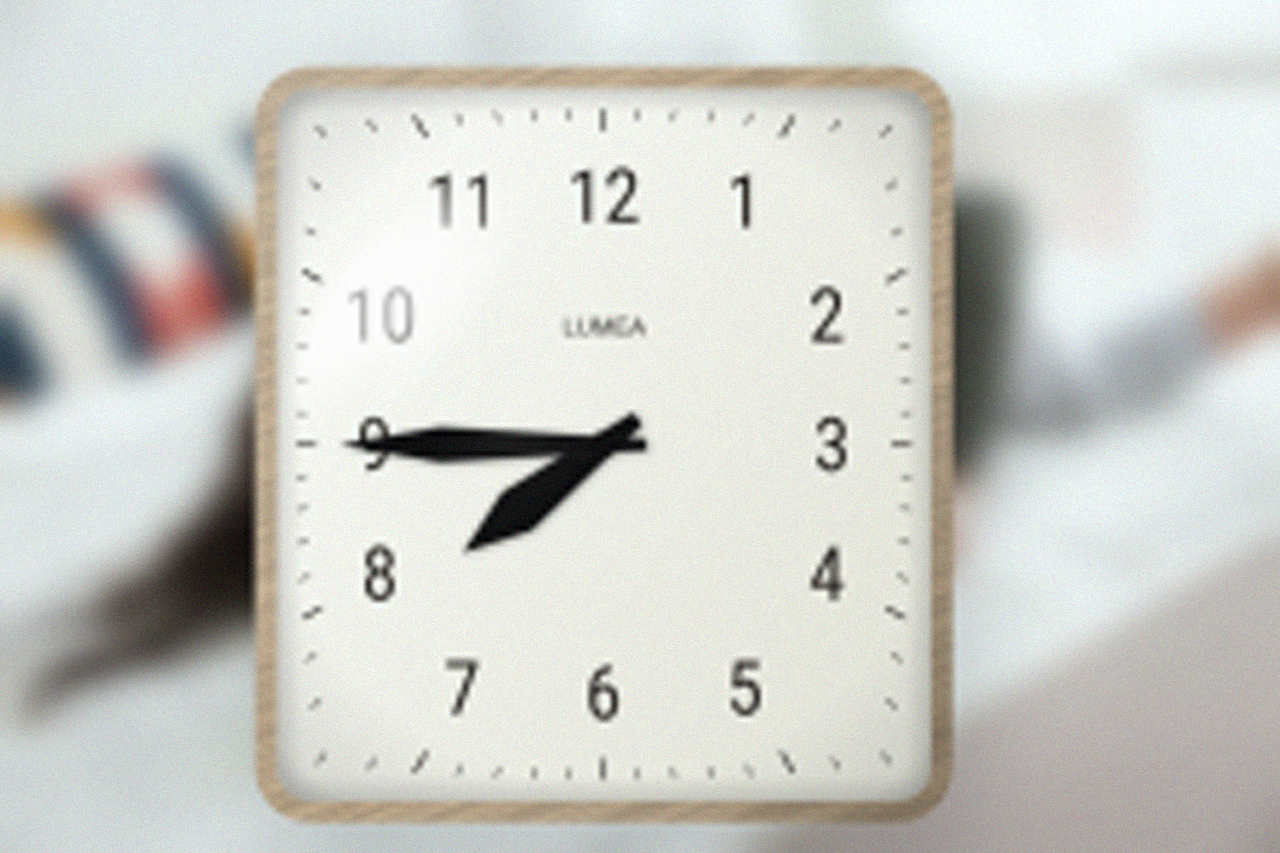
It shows {"hour": 7, "minute": 45}
